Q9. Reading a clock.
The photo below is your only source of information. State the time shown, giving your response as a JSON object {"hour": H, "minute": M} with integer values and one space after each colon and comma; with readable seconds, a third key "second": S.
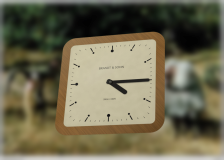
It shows {"hour": 4, "minute": 15}
